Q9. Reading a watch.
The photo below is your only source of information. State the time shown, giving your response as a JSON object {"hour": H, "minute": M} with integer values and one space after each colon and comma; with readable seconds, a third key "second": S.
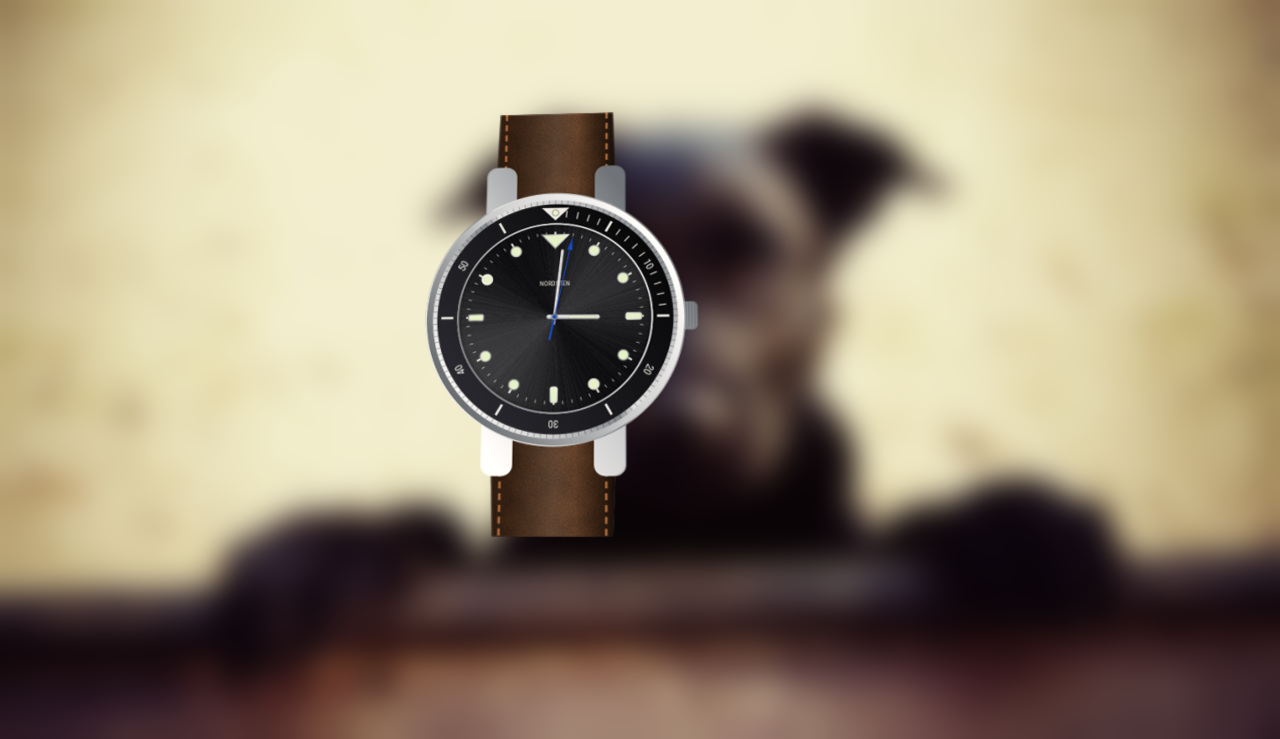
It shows {"hour": 3, "minute": 1, "second": 2}
